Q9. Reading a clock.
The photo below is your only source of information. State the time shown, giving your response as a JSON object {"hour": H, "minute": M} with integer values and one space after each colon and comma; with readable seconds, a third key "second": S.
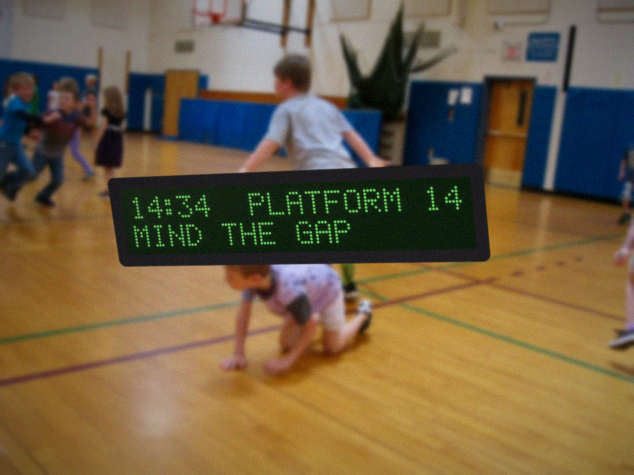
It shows {"hour": 14, "minute": 34}
